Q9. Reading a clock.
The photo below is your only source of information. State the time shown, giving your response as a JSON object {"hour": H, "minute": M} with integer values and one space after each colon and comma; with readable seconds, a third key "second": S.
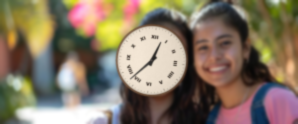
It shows {"hour": 12, "minute": 37}
